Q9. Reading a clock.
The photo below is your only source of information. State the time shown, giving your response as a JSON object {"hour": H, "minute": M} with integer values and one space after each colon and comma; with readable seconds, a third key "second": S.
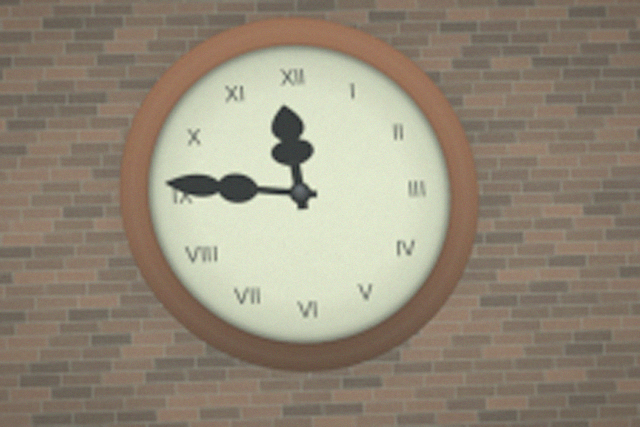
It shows {"hour": 11, "minute": 46}
